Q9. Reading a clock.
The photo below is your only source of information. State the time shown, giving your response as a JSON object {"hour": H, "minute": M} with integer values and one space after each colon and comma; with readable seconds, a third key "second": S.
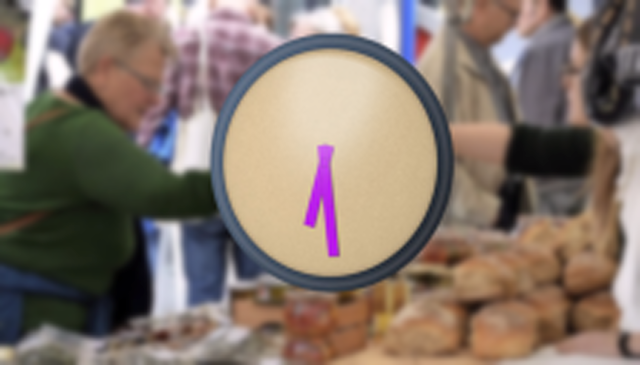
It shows {"hour": 6, "minute": 29}
